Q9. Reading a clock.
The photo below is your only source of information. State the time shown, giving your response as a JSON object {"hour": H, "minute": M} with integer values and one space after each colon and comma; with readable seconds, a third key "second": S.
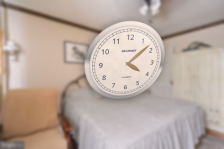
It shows {"hour": 4, "minute": 8}
